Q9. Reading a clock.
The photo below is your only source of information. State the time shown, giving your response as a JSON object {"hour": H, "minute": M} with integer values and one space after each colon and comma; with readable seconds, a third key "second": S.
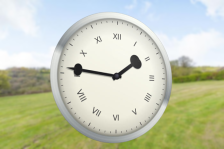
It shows {"hour": 1, "minute": 46}
